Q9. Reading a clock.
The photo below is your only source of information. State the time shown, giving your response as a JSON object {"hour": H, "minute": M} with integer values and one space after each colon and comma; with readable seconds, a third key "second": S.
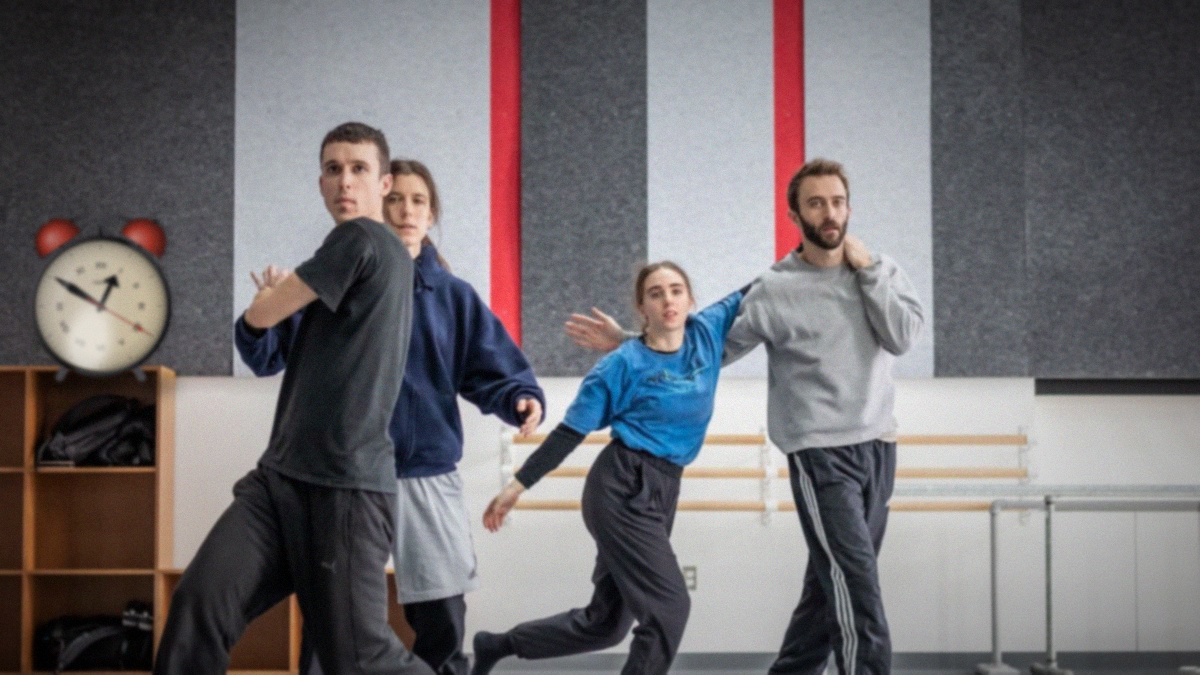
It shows {"hour": 12, "minute": 50, "second": 20}
